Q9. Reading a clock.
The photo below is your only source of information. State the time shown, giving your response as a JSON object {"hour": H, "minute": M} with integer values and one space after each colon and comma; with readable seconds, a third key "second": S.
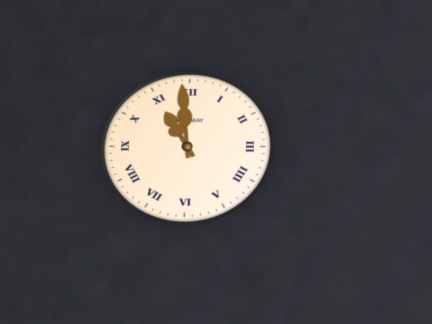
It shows {"hour": 10, "minute": 59}
